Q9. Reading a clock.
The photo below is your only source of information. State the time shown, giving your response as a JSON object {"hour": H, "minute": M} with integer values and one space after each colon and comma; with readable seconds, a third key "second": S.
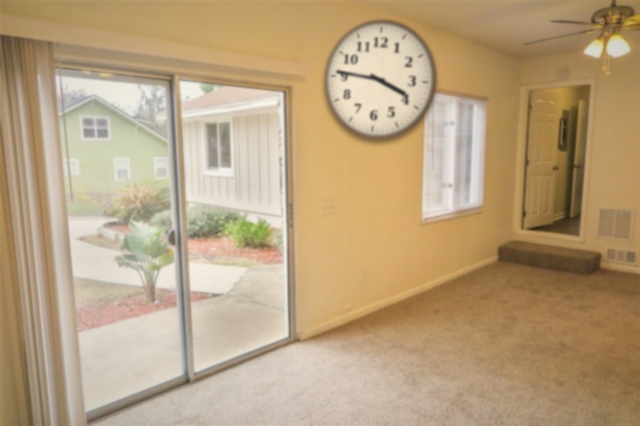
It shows {"hour": 3, "minute": 46}
